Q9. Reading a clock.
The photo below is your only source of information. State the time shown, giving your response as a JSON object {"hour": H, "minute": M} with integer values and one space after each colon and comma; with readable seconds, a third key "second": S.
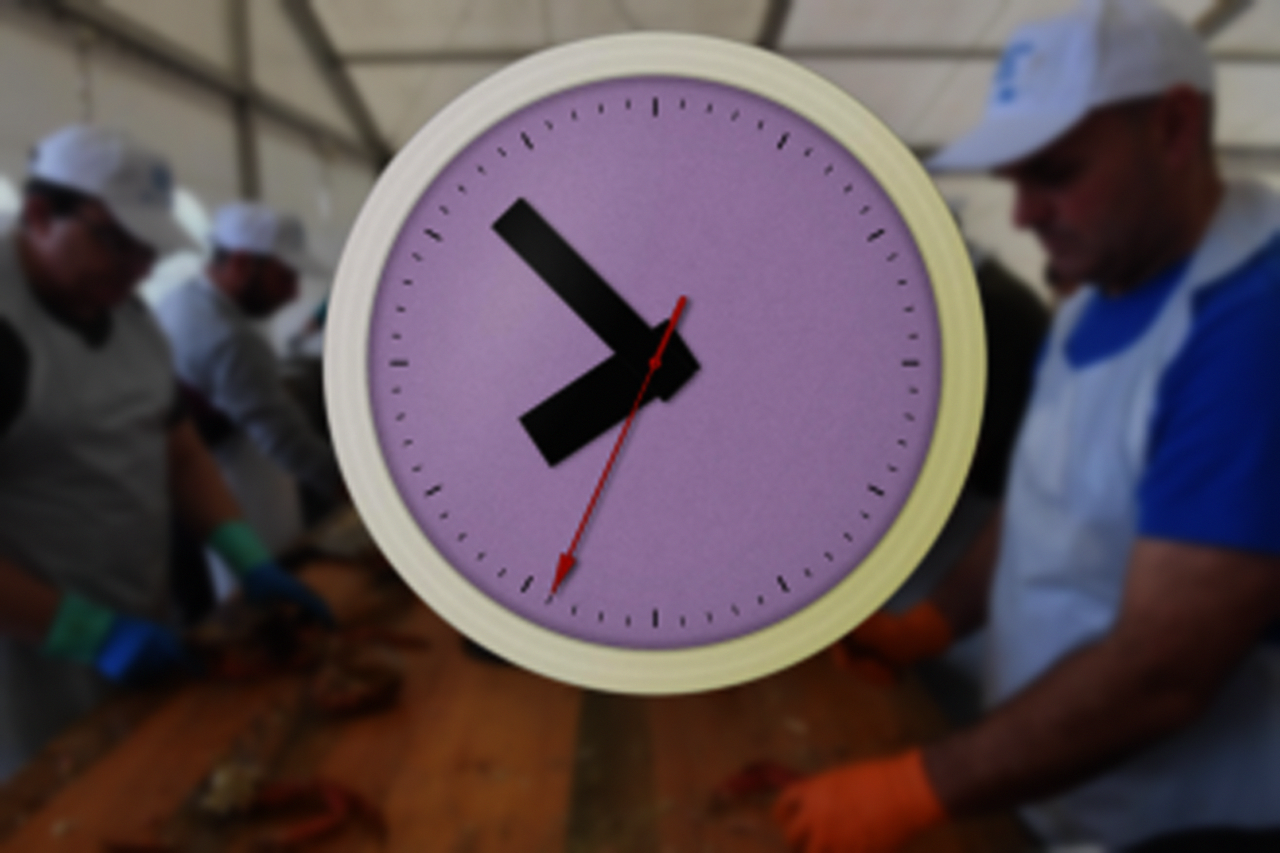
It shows {"hour": 7, "minute": 52, "second": 34}
